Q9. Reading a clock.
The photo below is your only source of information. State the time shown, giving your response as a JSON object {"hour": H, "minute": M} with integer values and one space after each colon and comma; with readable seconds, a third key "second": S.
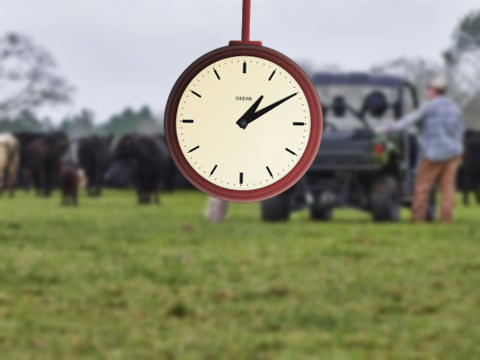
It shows {"hour": 1, "minute": 10}
